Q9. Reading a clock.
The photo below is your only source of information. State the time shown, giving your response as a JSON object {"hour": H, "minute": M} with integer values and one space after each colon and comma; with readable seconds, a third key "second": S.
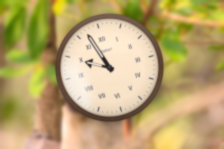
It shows {"hour": 9, "minute": 57}
